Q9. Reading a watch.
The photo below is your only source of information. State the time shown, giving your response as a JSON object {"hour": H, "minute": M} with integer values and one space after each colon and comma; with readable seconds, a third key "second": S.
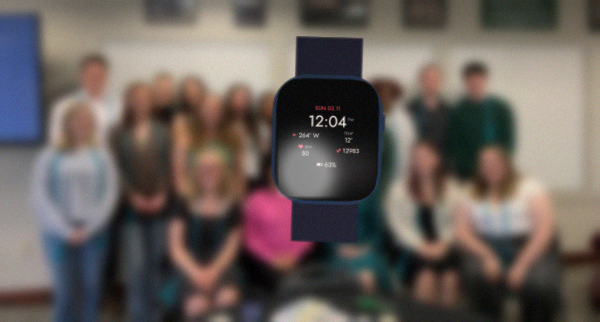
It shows {"hour": 12, "minute": 4}
